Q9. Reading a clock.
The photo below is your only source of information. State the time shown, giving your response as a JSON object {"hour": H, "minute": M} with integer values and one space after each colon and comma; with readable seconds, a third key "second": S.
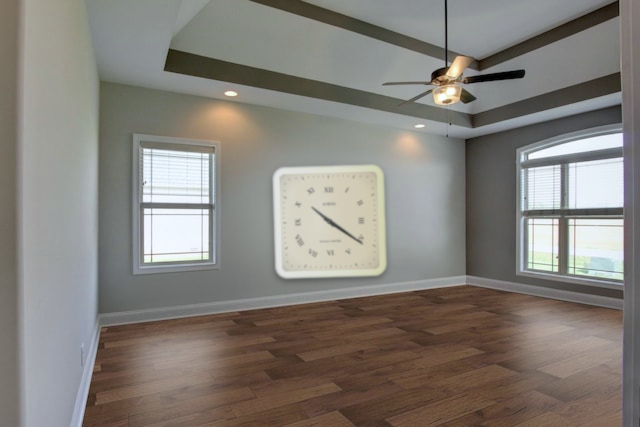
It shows {"hour": 10, "minute": 21}
